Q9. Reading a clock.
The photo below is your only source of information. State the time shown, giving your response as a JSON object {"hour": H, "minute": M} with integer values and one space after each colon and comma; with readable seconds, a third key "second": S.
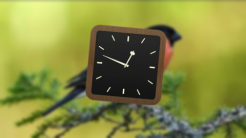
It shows {"hour": 12, "minute": 48}
